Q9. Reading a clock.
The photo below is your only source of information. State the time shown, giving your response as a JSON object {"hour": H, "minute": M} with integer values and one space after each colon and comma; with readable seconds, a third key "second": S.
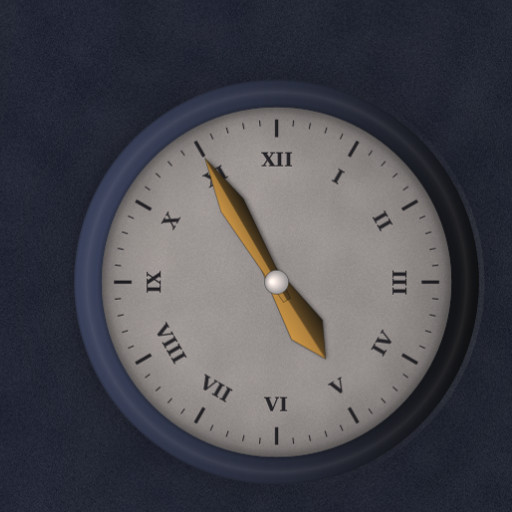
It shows {"hour": 4, "minute": 55}
